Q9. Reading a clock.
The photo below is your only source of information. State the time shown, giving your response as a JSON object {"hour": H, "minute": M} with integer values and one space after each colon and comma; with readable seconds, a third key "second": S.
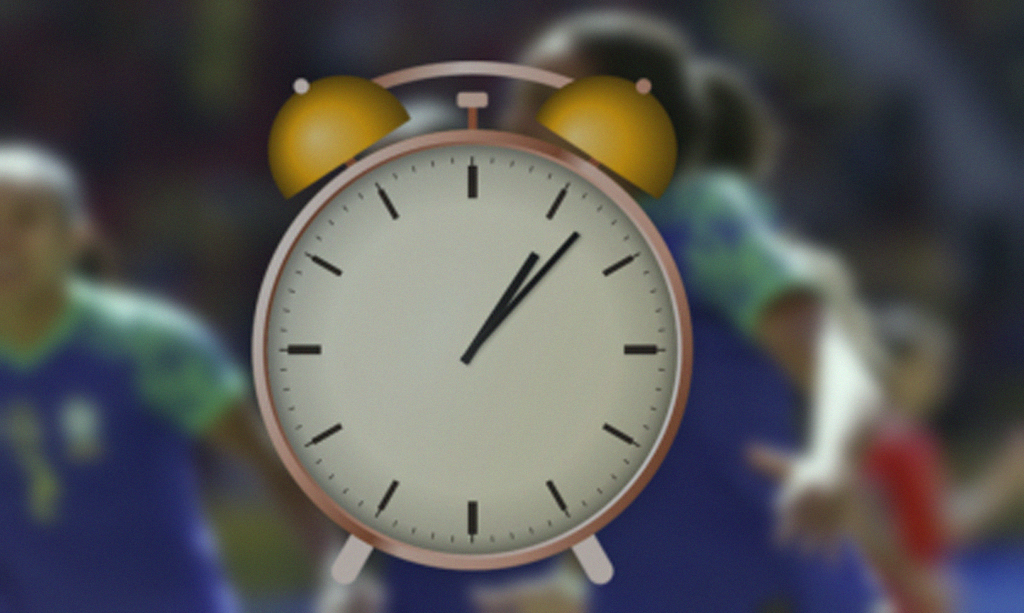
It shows {"hour": 1, "minute": 7}
